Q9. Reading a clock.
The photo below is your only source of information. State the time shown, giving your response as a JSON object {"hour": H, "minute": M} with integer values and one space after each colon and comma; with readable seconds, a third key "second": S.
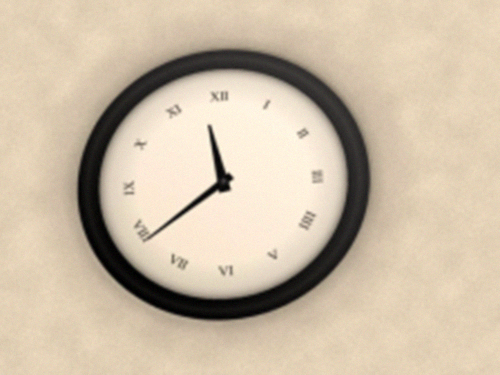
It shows {"hour": 11, "minute": 39}
